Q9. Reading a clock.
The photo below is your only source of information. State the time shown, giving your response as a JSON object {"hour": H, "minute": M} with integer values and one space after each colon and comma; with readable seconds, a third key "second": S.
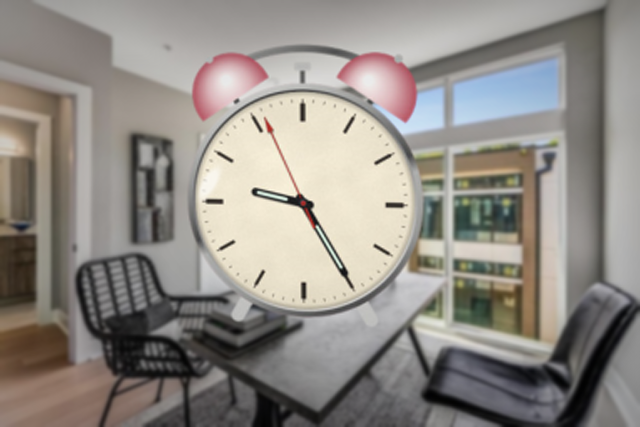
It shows {"hour": 9, "minute": 24, "second": 56}
